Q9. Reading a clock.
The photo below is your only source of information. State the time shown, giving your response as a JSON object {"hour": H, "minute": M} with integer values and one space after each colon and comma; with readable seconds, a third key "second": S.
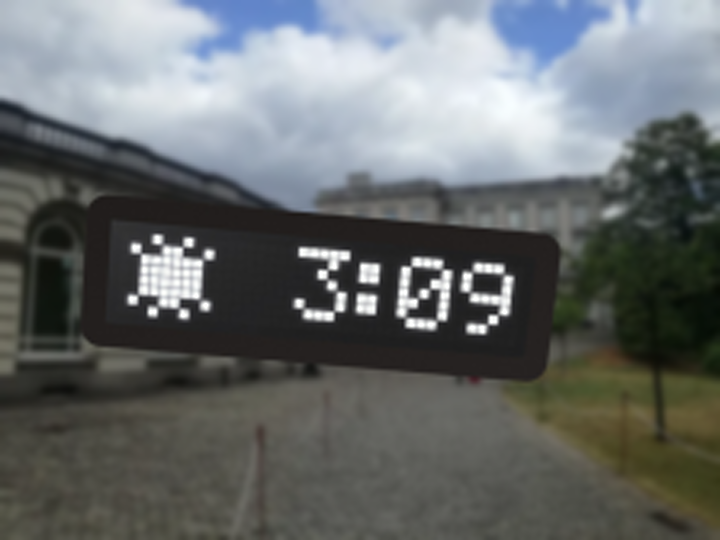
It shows {"hour": 3, "minute": 9}
